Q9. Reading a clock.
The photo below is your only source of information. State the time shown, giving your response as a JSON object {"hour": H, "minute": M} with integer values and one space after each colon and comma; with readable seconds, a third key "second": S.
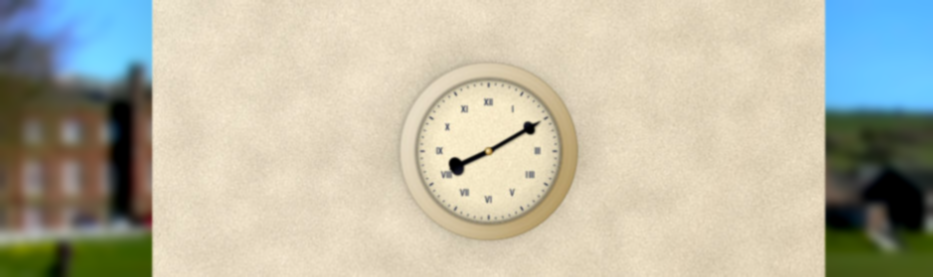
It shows {"hour": 8, "minute": 10}
